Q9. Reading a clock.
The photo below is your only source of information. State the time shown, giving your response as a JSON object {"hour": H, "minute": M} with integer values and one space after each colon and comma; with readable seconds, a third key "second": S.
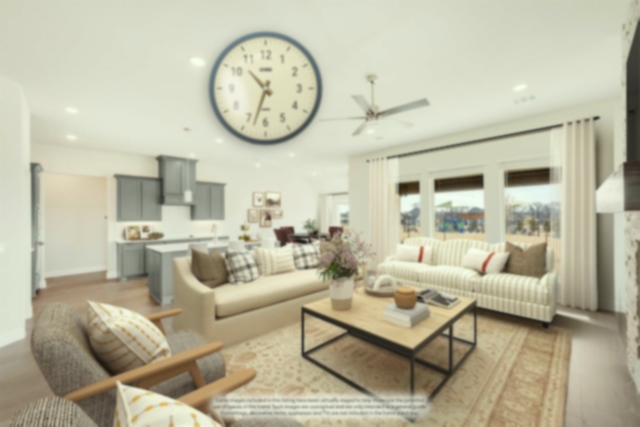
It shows {"hour": 10, "minute": 33}
